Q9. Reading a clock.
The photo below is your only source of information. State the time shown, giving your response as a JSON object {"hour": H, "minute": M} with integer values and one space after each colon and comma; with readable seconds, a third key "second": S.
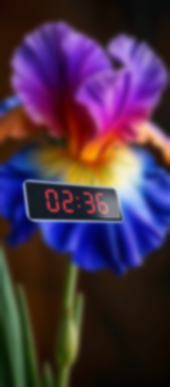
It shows {"hour": 2, "minute": 36}
